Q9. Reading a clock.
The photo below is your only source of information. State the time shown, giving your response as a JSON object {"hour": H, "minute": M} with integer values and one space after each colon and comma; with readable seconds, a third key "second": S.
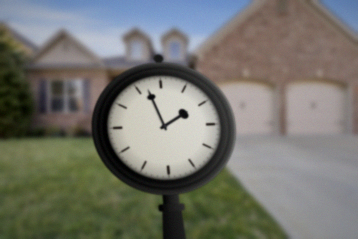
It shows {"hour": 1, "minute": 57}
